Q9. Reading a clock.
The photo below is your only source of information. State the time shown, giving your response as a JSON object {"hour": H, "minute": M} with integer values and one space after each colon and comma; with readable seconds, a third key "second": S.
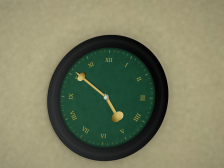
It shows {"hour": 4, "minute": 51}
